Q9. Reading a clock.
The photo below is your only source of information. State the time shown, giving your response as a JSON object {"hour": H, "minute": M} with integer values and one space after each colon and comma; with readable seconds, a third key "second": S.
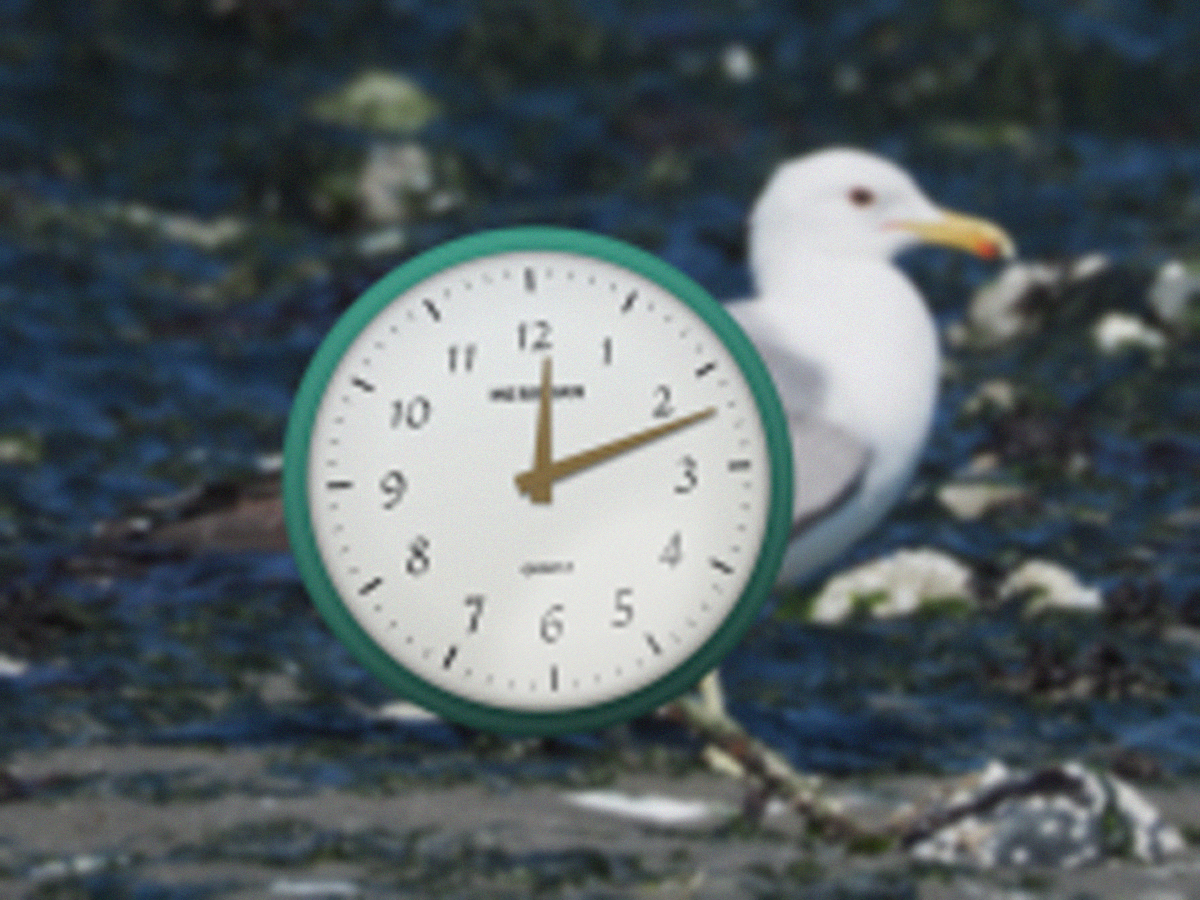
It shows {"hour": 12, "minute": 12}
